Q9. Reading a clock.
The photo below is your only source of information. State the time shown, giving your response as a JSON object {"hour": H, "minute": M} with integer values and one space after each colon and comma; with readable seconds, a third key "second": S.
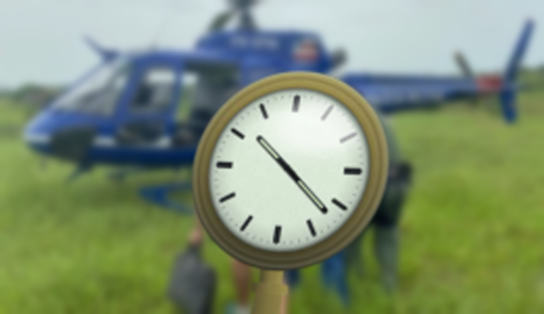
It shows {"hour": 10, "minute": 22}
